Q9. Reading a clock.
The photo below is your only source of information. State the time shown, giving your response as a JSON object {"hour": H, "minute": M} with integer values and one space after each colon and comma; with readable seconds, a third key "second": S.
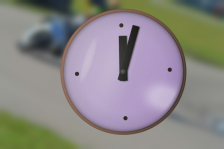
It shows {"hour": 12, "minute": 3}
